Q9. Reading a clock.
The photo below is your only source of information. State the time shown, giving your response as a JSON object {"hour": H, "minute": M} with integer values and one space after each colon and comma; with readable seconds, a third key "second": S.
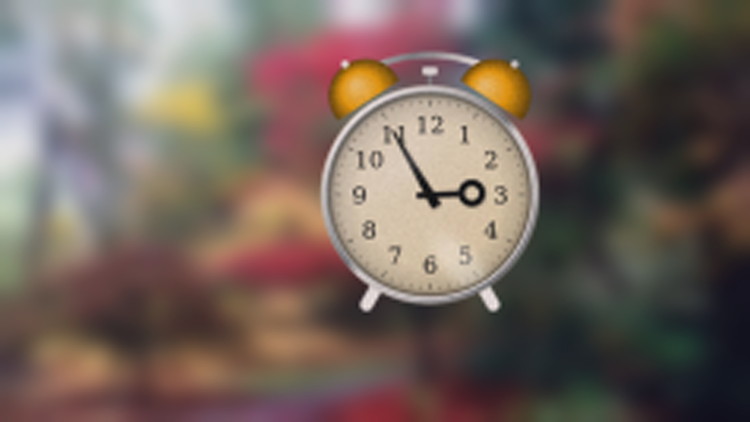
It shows {"hour": 2, "minute": 55}
